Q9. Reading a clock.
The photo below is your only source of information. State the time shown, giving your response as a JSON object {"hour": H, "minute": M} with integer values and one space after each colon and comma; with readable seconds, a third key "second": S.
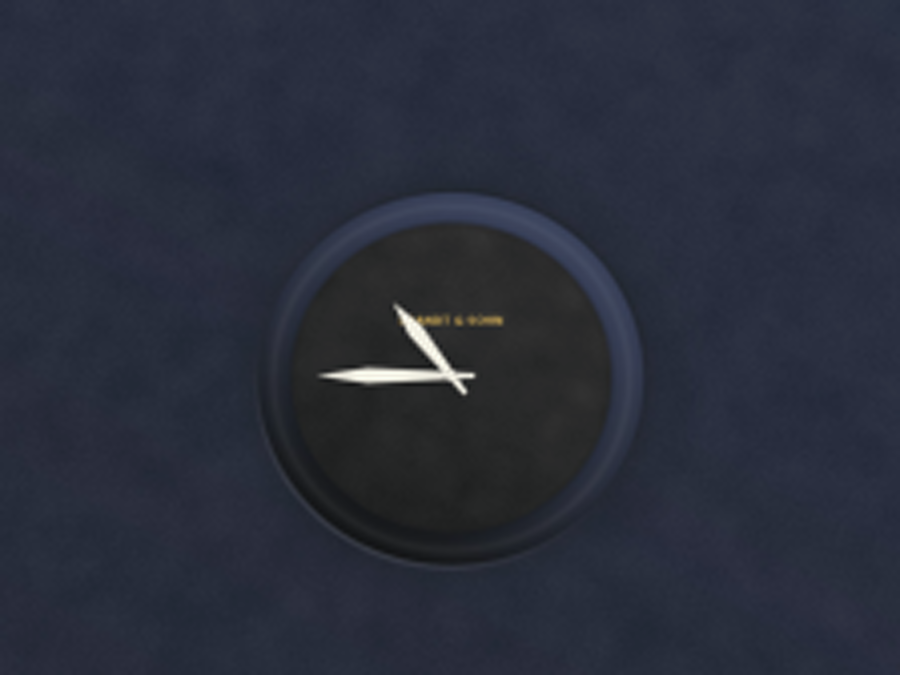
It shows {"hour": 10, "minute": 45}
